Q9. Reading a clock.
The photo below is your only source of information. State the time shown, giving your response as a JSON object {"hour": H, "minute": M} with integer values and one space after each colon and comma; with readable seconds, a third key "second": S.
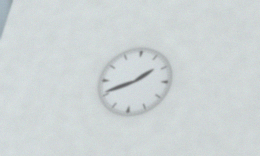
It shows {"hour": 1, "minute": 41}
